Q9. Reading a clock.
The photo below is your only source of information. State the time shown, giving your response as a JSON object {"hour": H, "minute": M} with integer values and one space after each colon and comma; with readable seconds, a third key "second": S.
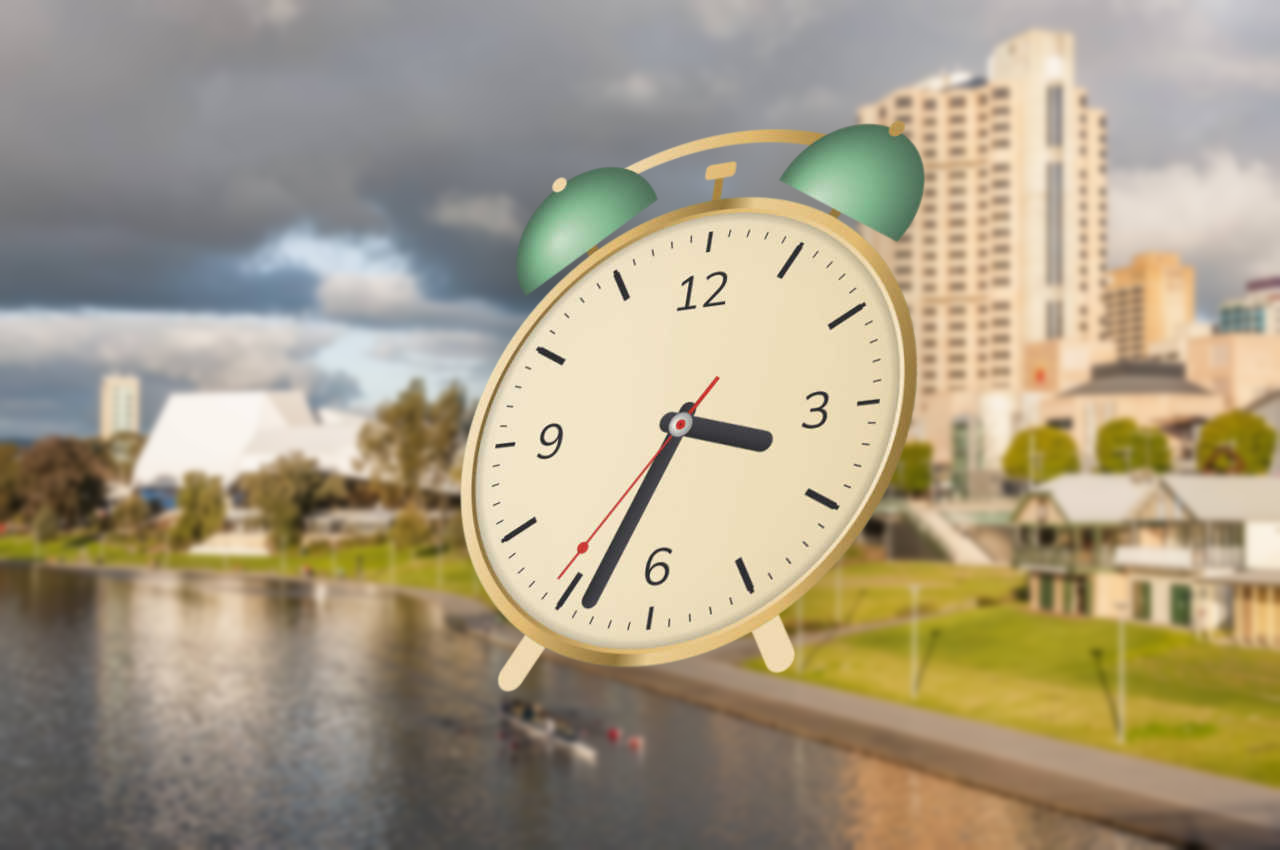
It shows {"hour": 3, "minute": 33, "second": 36}
